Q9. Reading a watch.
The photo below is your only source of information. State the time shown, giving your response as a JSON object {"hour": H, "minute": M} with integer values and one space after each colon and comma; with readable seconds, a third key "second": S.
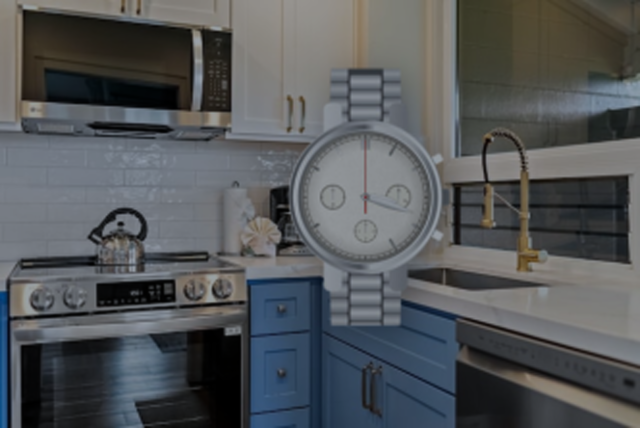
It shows {"hour": 3, "minute": 18}
